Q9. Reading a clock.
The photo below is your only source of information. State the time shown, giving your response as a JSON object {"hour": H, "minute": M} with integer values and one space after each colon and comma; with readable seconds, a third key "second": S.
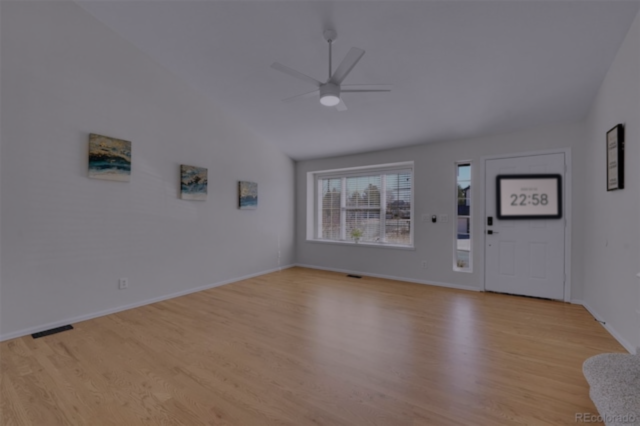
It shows {"hour": 22, "minute": 58}
